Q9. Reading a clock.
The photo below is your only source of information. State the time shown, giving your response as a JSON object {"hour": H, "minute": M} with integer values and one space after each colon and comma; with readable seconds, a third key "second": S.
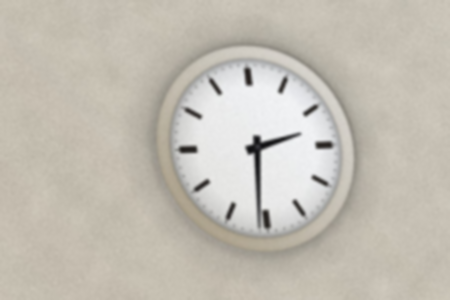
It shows {"hour": 2, "minute": 31}
